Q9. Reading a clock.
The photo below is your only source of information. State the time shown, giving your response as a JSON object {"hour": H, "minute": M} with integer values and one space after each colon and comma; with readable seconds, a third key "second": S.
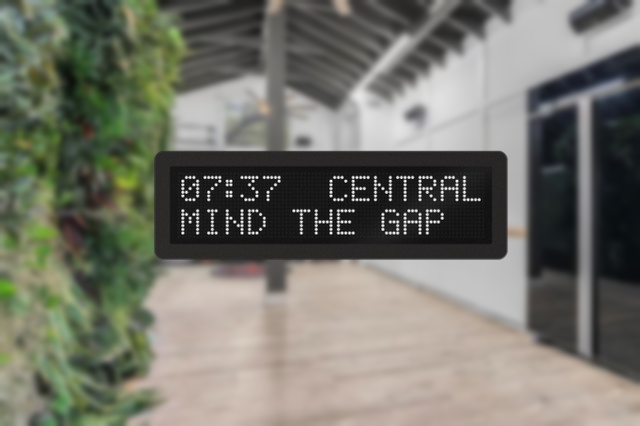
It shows {"hour": 7, "minute": 37}
